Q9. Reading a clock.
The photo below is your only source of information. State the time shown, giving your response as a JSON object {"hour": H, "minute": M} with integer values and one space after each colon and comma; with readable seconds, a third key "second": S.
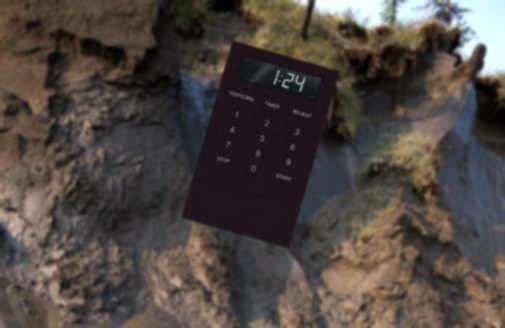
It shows {"hour": 1, "minute": 24}
